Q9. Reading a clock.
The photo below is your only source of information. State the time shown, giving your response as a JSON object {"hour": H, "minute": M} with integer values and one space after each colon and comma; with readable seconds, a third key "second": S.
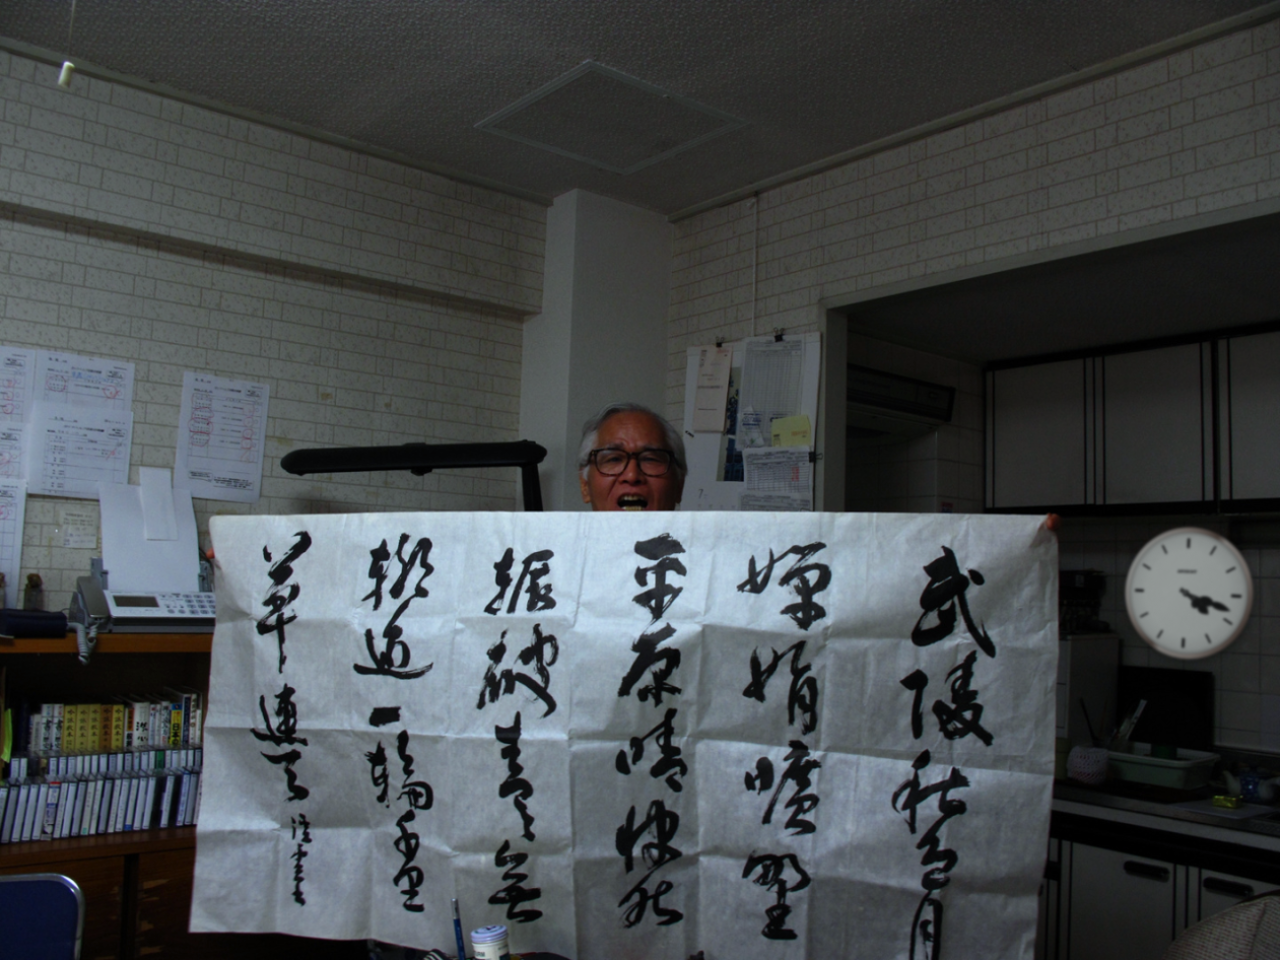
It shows {"hour": 4, "minute": 18}
